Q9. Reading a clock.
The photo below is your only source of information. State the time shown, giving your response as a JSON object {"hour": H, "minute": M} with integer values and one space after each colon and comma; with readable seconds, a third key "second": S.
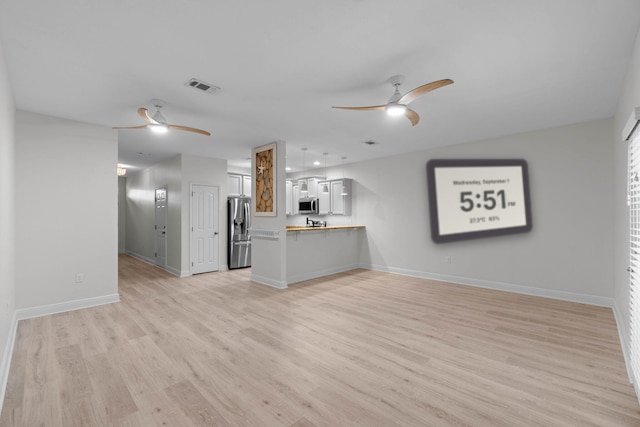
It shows {"hour": 5, "minute": 51}
